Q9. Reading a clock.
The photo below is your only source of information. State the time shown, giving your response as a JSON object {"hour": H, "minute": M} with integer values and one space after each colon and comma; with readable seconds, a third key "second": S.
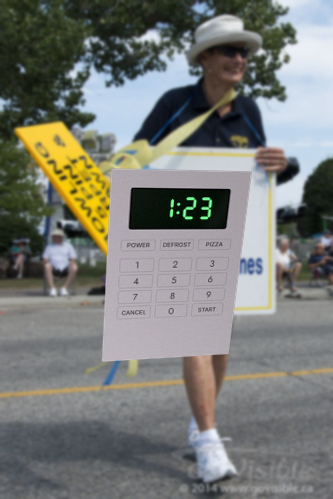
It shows {"hour": 1, "minute": 23}
